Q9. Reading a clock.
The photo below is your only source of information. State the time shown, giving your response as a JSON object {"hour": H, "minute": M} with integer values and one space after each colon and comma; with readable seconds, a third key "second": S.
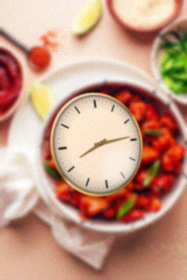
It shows {"hour": 8, "minute": 14}
